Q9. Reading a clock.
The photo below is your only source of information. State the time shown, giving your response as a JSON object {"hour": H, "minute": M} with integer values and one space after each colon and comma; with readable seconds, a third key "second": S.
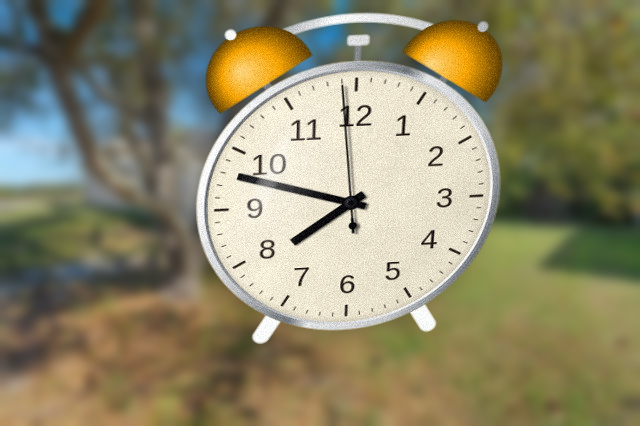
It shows {"hour": 7, "minute": 47, "second": 59}
